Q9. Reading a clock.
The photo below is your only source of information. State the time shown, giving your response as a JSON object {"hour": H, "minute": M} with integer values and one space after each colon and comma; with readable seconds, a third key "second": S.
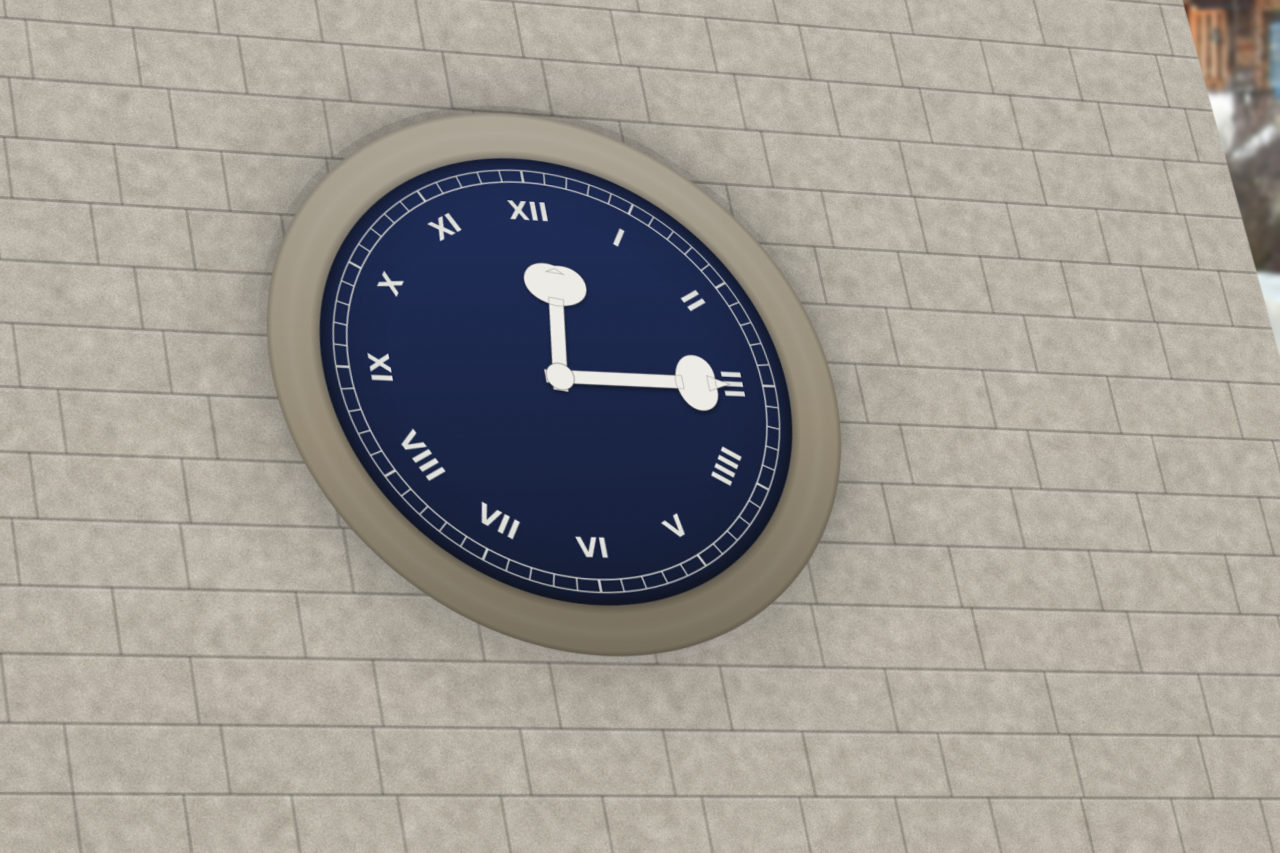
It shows {"hour": 12, "minute": 15}
